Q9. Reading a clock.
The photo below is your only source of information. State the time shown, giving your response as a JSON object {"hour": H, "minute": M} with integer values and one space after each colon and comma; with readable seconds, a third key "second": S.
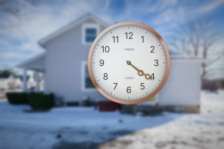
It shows {"hour": 4, "minute": 21}
